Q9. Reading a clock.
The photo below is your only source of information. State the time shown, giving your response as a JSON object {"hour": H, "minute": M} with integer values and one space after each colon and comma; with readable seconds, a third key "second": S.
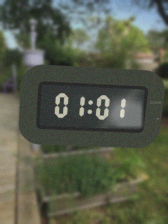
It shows {"hour": 1, "minute": 1}
